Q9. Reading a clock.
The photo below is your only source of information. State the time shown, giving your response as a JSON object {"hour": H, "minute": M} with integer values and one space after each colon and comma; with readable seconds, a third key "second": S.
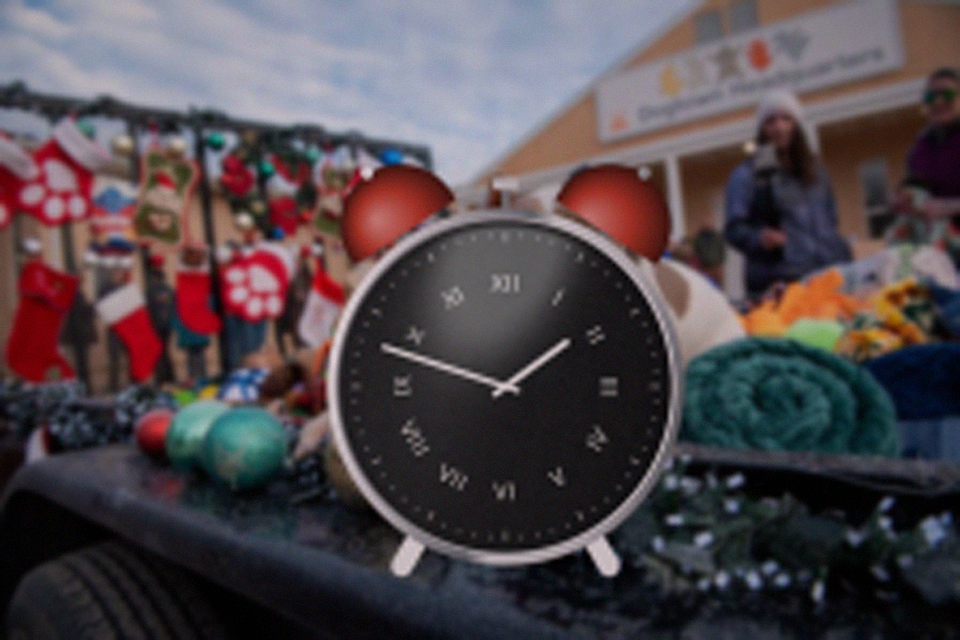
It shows {"hour": 1, "minute": 48}
